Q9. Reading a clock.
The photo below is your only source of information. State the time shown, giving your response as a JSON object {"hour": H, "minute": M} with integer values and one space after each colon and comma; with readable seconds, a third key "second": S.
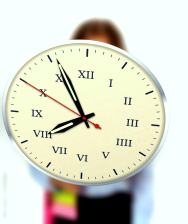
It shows {"hour": 7, "minute": 55, "second": 50}
